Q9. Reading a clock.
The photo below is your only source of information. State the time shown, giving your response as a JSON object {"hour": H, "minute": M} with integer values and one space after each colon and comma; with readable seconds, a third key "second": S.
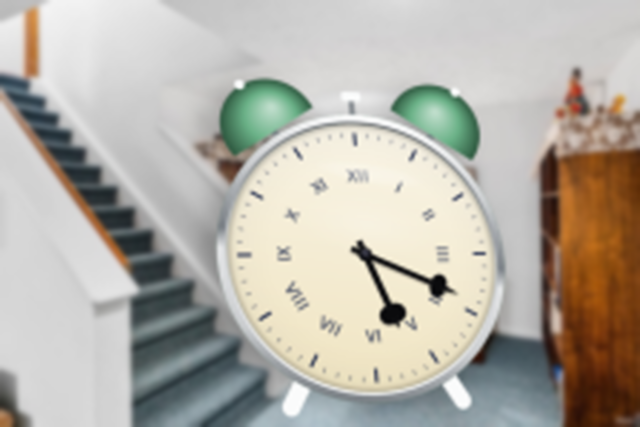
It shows {"hour": 5, "minute": 19}
